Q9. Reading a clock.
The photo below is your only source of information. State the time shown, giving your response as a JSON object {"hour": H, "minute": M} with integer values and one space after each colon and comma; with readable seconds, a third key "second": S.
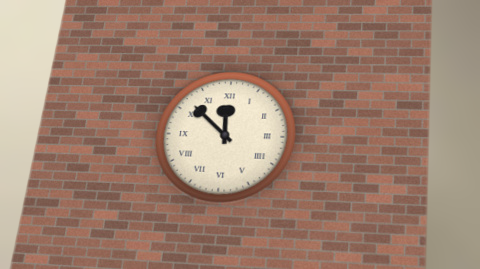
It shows {"hour": 11, "minute": 52}
